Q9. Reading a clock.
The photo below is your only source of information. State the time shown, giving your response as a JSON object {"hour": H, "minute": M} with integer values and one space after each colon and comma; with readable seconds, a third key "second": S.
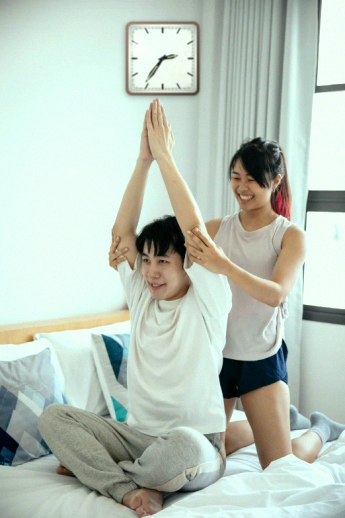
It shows {"hour": 2, "minute": 36}
